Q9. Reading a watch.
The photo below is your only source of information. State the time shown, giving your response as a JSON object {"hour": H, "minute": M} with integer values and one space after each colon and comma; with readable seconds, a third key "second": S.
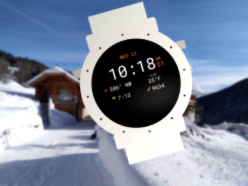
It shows {"hour": 10, "minute": 18}
